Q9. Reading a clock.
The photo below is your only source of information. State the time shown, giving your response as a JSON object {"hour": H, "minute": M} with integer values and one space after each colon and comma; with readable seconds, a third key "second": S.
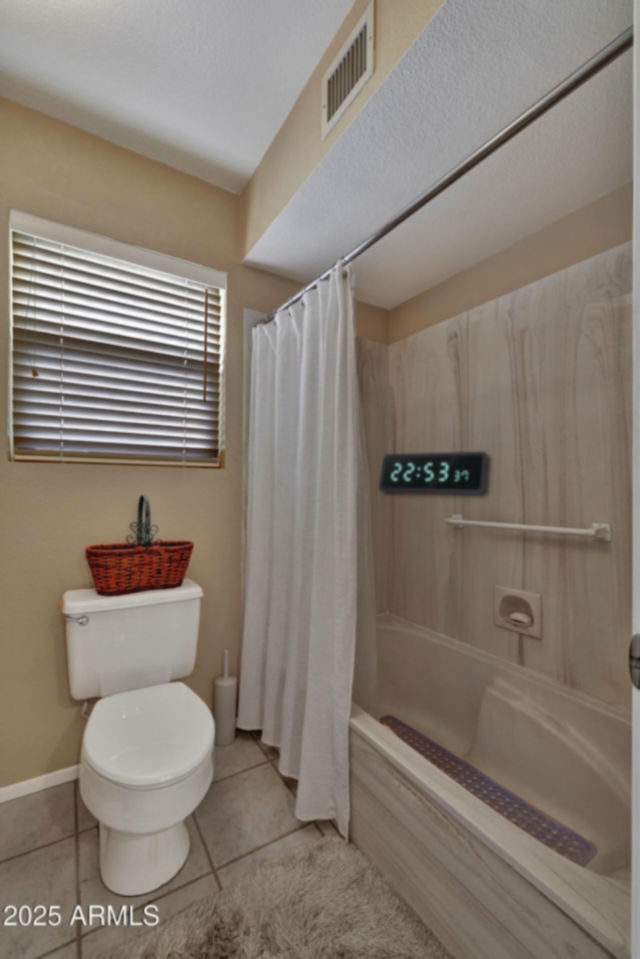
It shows {"hour": 22, "minute": 53}
